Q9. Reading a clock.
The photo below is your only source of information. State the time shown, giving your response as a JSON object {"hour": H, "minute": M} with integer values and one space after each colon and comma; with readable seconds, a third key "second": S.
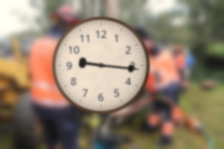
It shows {"hour": 9, "minute": 16}
